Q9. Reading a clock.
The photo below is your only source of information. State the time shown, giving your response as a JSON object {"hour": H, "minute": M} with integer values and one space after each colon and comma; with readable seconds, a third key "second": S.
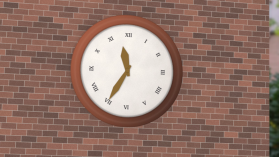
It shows {"hour": 11, "minute": 35}
